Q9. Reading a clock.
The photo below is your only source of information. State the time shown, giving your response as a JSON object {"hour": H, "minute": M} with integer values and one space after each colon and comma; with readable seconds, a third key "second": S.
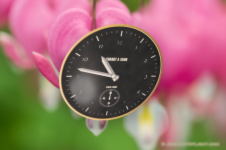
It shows {"hour": 10, "minute": 47}
